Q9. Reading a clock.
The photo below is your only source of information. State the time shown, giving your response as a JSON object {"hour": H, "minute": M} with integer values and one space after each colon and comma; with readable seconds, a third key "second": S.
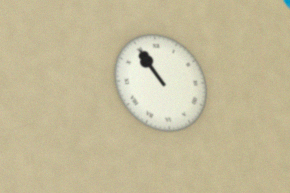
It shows {"hour": 10, "minute": 55}
